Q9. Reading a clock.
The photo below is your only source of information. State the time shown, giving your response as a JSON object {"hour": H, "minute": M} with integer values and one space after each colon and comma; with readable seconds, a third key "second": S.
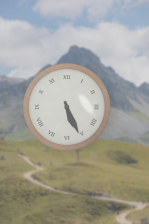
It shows {"hour": 5, "minute": 26}
